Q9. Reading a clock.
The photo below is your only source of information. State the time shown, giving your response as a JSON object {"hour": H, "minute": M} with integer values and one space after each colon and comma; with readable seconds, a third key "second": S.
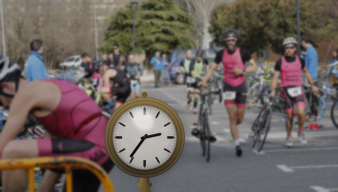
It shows {"hour": 2, "minute": 36}
